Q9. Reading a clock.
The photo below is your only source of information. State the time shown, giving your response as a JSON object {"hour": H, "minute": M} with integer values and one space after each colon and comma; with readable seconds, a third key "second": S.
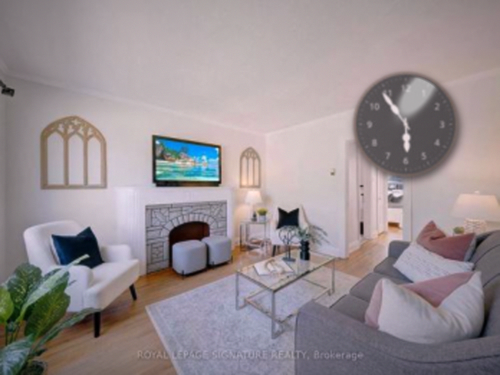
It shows {"hour": 5, "minute": 54}
